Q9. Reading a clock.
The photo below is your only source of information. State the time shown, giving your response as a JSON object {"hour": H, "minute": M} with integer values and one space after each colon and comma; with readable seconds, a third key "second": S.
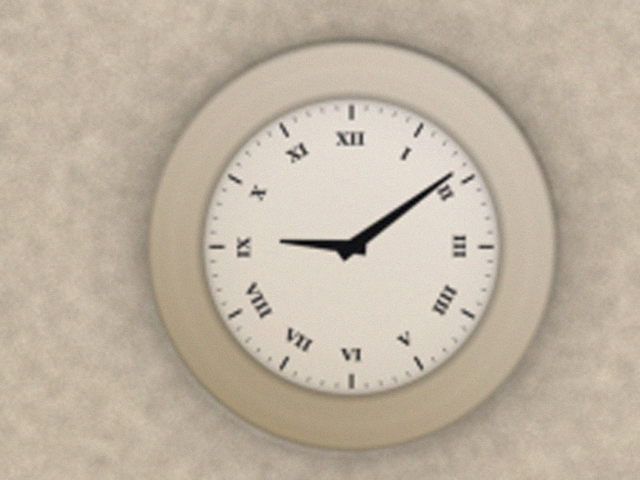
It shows {"hour": 9, "minute": 9}
